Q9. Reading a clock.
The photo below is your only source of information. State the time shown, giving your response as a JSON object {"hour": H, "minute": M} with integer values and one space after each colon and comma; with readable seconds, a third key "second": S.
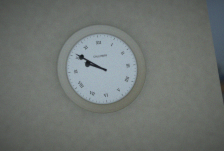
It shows {"hour": 9, "minute": 51}
